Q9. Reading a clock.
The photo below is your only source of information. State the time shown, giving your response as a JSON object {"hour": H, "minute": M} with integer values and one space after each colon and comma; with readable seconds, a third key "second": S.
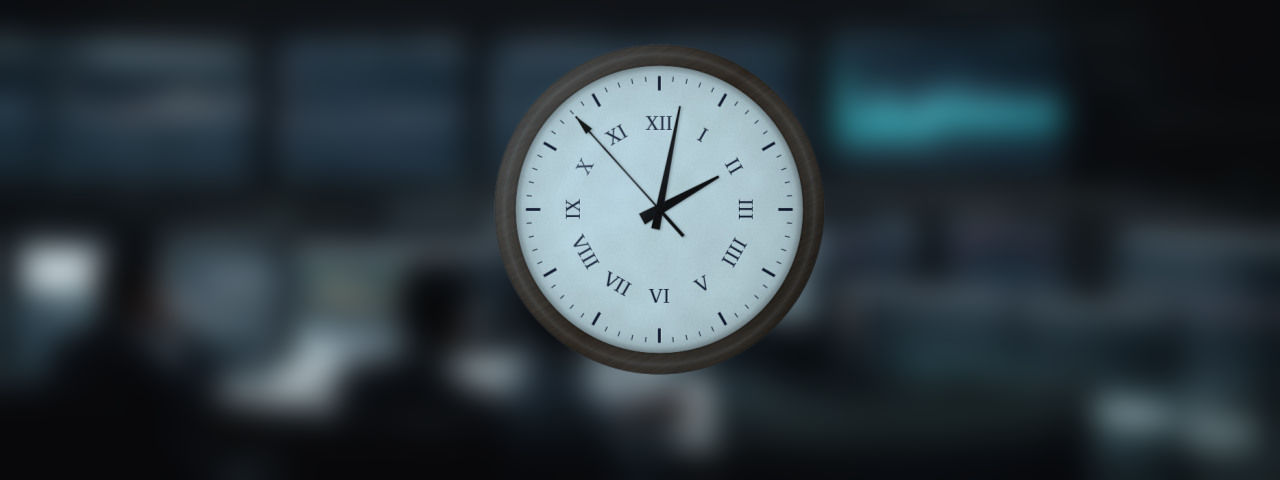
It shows {"hour": 2, "minute": 1, "second": 53}
